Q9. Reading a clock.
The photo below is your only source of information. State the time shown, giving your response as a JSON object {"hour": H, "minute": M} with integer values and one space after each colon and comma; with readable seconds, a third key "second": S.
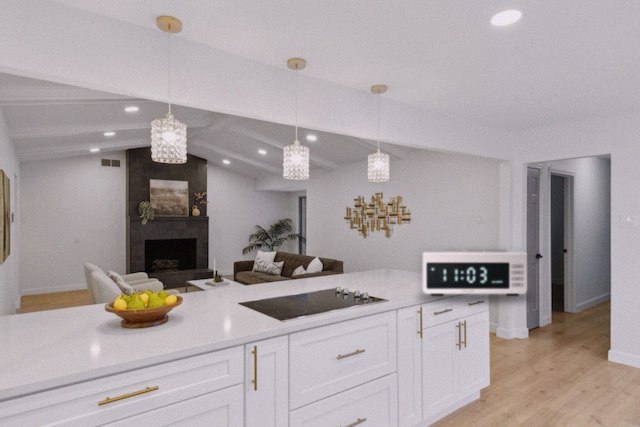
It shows {"hour": 11, "minute": 3}
